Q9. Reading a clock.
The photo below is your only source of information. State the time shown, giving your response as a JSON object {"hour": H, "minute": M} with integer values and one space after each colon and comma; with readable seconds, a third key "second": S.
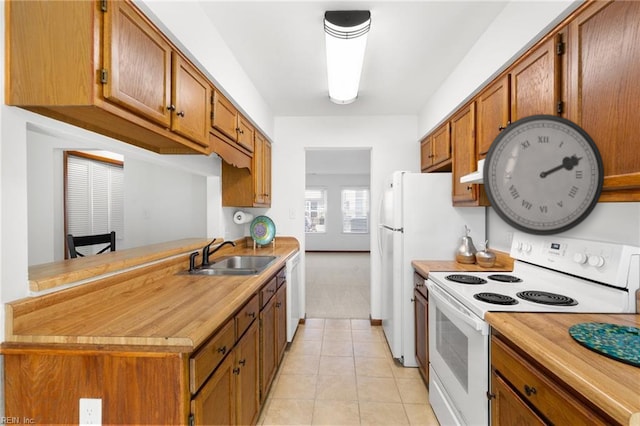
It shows {"hour": 2, "minute": 11}
